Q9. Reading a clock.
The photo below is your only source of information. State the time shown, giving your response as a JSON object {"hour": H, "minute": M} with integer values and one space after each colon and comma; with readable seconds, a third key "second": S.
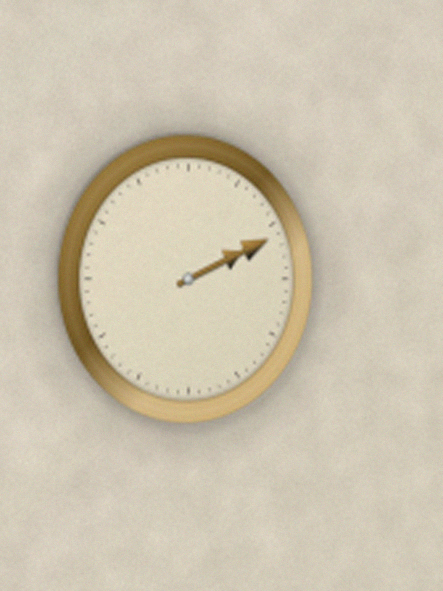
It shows {"hour": 2, "minute": 11}
